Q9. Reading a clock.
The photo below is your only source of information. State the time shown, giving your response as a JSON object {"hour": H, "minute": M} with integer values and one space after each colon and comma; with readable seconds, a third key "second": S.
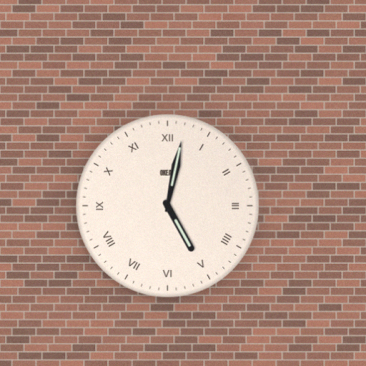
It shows {"hour": 5, "minute": 2}
